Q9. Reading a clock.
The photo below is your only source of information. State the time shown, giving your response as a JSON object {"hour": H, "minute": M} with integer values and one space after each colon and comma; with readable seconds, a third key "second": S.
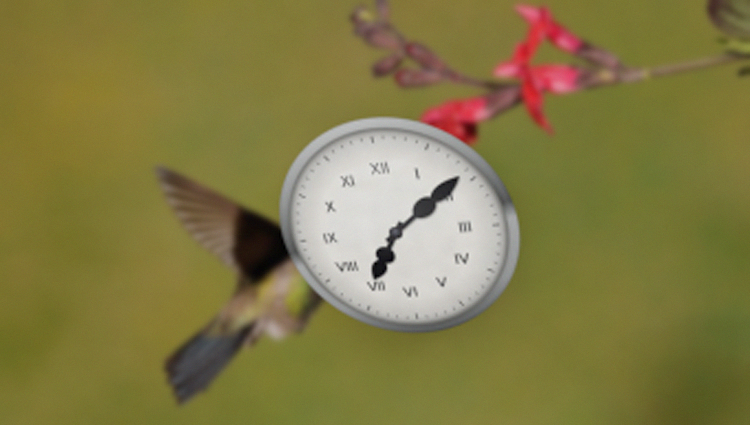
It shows {"hour": 7, "minute": 9}
